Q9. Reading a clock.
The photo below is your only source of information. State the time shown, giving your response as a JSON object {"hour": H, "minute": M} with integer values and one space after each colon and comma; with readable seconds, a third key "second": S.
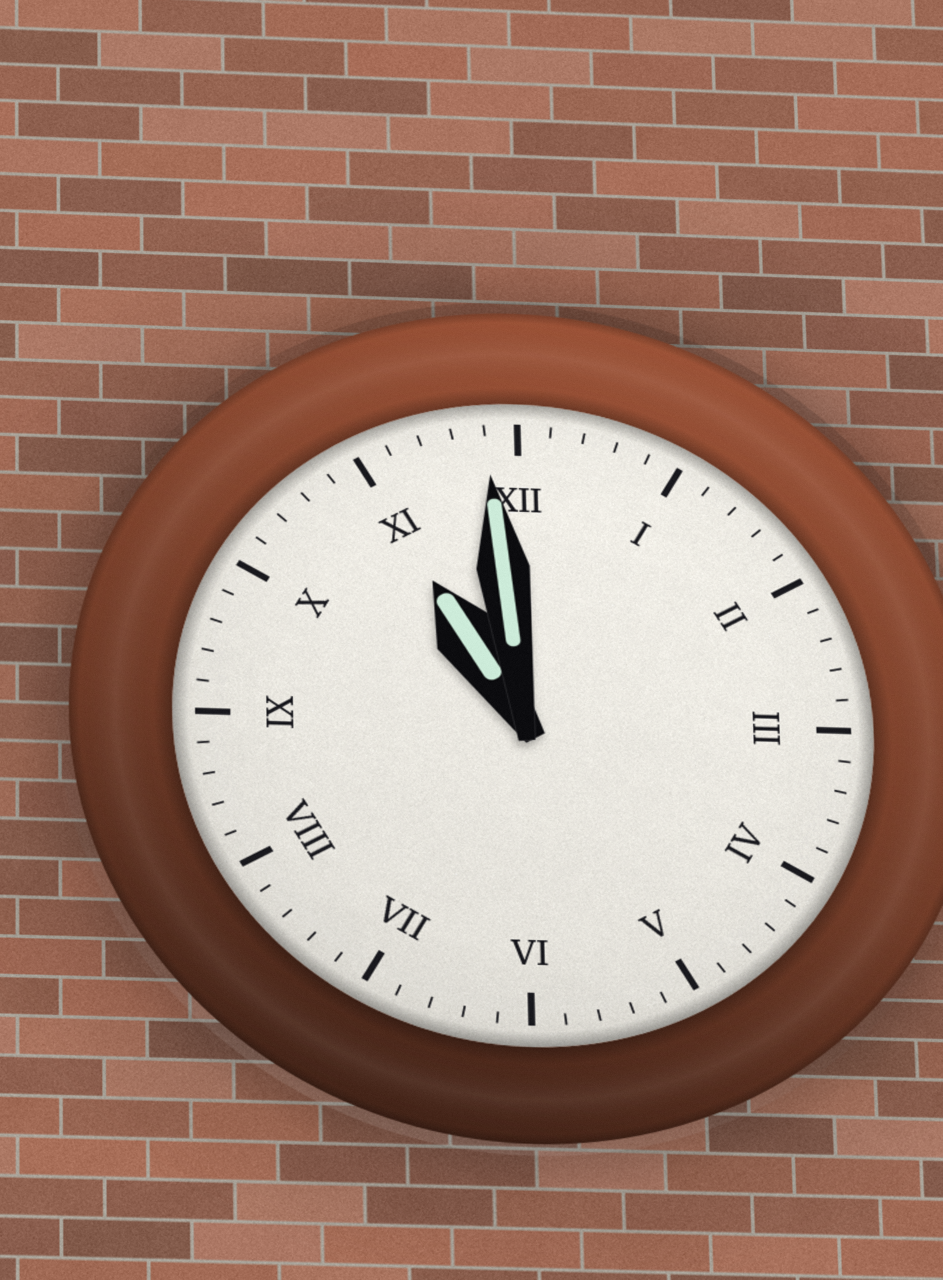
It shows {"hour": 10, "minute": 59}
